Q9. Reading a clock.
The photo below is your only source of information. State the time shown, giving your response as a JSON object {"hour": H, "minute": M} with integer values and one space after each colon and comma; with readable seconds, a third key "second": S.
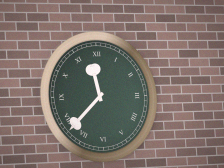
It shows {"hour": 11, "minute": 38}
